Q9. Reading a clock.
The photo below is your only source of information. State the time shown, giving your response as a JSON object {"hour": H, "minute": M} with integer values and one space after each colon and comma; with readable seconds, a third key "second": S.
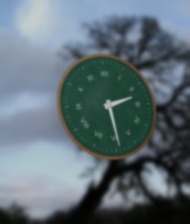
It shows {"hour": 2, "minute": 29}
